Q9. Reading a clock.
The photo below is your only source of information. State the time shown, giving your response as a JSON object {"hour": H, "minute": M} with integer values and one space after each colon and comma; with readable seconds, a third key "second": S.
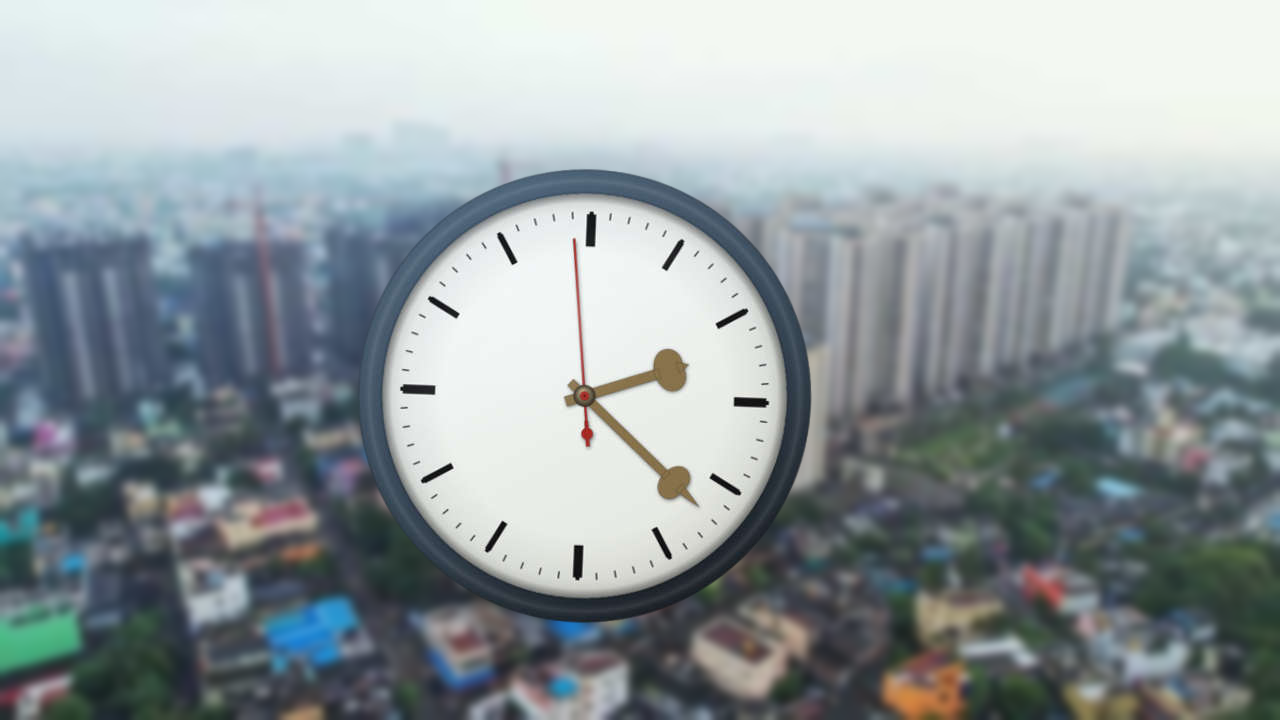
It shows {"hour": 2, "minute": 21, "second": 59}
